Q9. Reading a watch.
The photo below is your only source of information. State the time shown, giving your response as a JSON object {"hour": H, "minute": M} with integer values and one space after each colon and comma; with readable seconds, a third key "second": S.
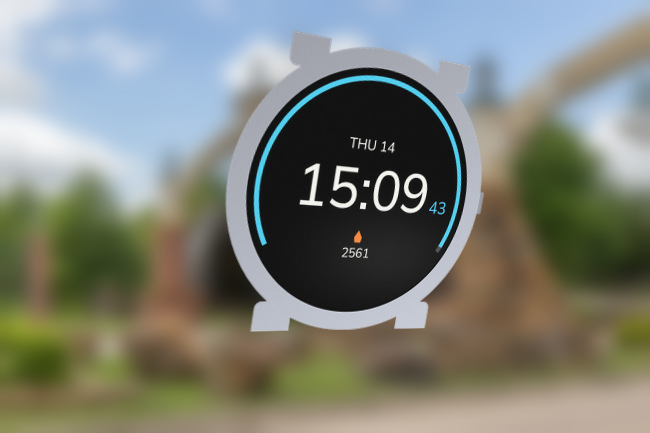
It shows {"hour": 15, "minute": 9, "second": 43}
